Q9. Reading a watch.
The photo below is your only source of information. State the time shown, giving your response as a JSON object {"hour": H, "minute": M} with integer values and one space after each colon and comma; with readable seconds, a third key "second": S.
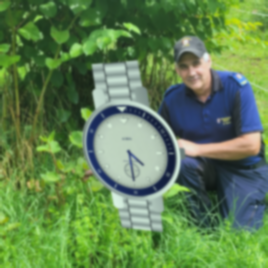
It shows {"hour": 4, "minute": 30}
